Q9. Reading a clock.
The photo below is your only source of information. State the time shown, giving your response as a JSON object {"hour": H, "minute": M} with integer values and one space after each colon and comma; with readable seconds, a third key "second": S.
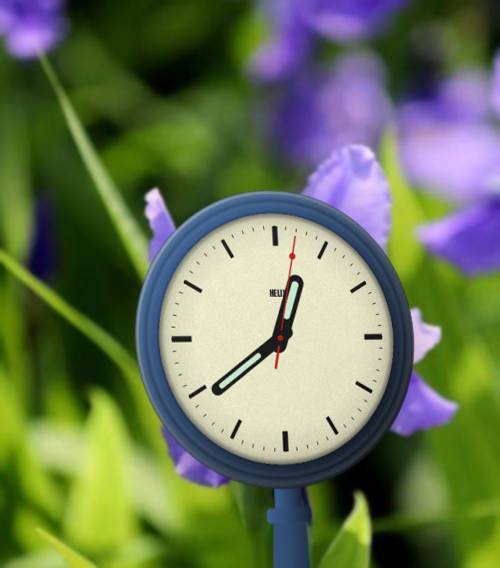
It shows {"hour": 12, "minute": 39, "second": 2}
